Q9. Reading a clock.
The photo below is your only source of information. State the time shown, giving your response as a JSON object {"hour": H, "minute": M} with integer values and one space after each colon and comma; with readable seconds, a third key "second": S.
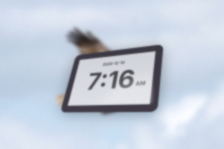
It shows {"hour": 7, "minute": 16}
